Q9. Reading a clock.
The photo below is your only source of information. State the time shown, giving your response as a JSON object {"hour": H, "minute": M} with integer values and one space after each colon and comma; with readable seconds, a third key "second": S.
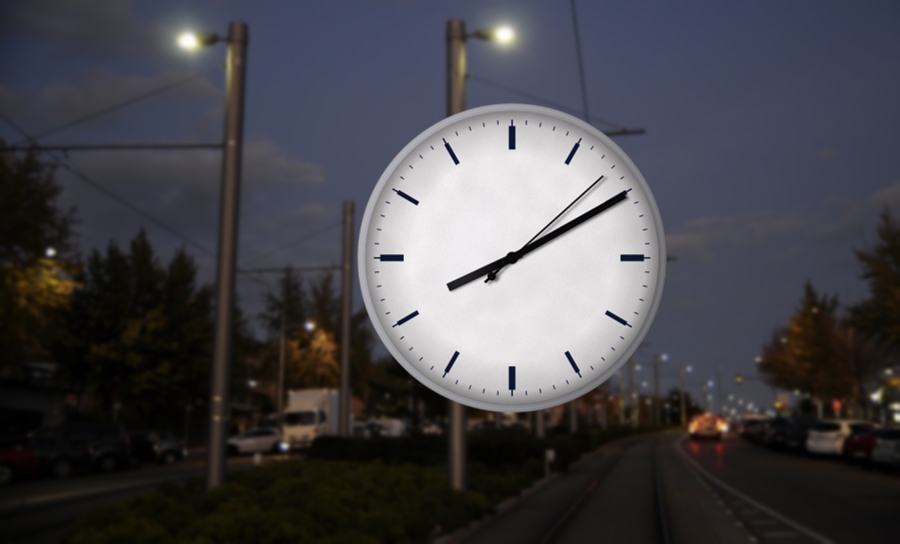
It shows {"hour": 8, "minute": 10, "second": 8}
